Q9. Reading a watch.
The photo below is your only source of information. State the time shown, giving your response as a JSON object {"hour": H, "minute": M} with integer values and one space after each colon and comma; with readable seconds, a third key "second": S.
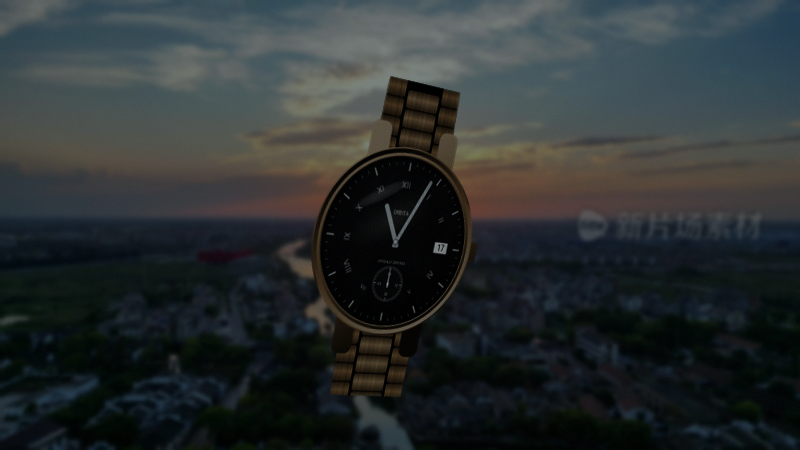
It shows {"hour": 11, "minute": 4}
